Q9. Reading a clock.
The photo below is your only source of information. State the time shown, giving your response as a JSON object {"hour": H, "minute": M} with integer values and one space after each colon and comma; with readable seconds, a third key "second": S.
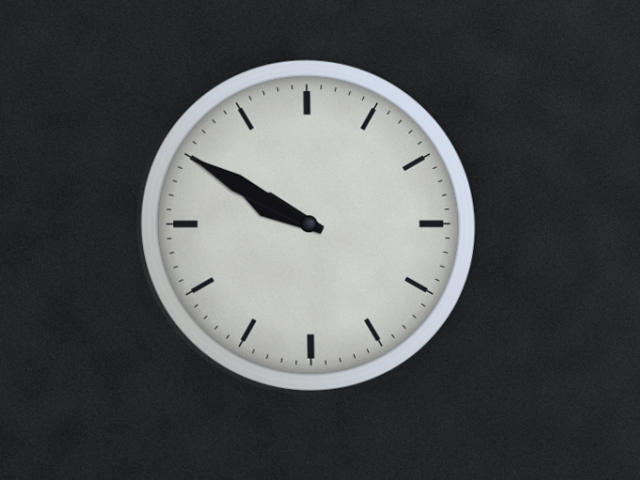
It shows {"hour": 9, "minute": 50}
